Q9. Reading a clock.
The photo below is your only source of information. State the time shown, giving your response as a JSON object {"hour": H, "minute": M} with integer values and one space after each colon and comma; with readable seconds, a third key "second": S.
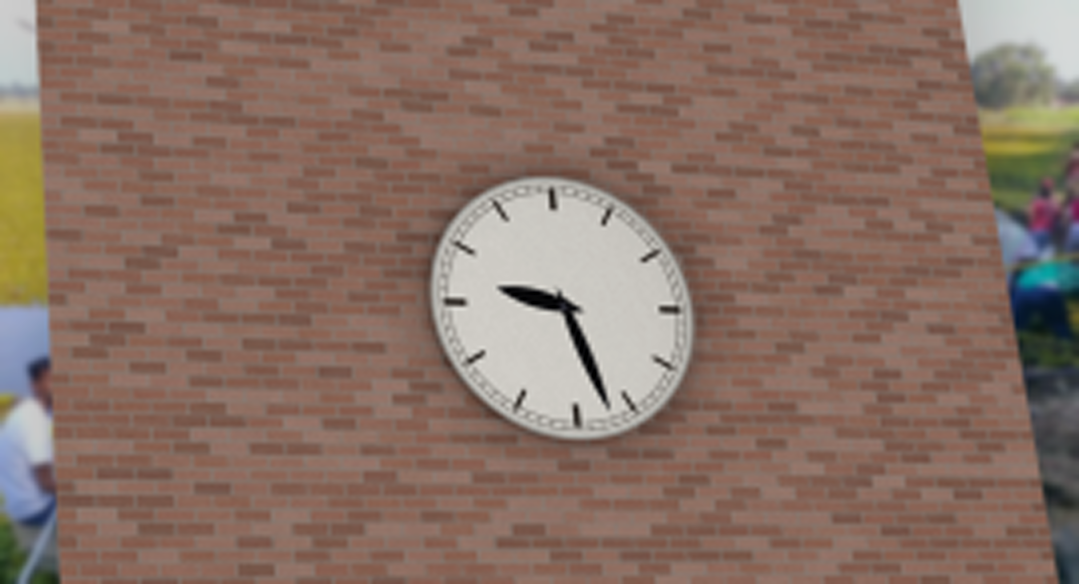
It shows {"hour": 9, "minute": 27}
